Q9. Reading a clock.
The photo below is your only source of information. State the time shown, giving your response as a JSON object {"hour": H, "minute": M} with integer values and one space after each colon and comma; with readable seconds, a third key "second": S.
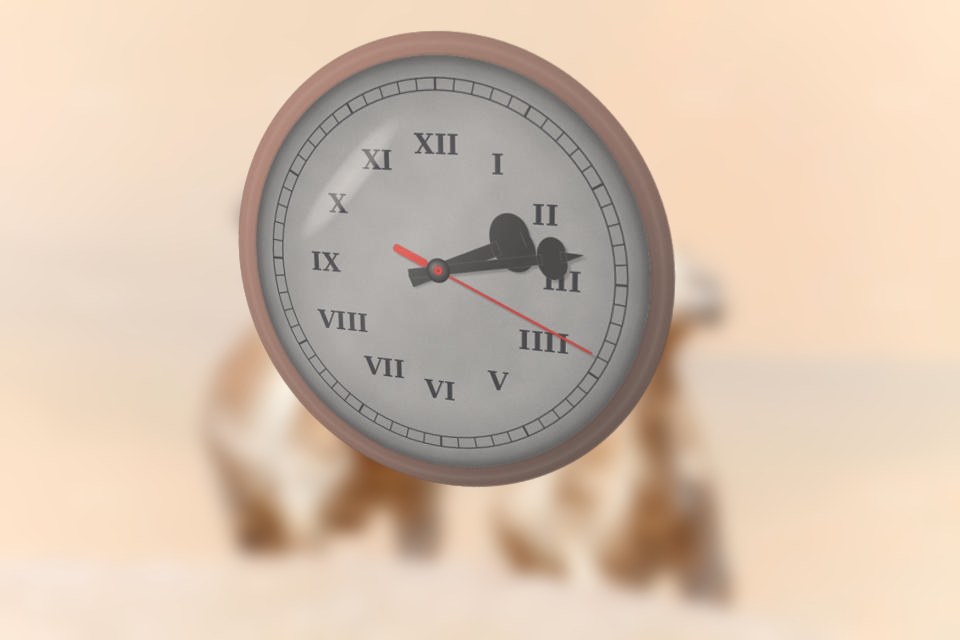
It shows {"hour": 2, "minute": 13, "second": 19}
